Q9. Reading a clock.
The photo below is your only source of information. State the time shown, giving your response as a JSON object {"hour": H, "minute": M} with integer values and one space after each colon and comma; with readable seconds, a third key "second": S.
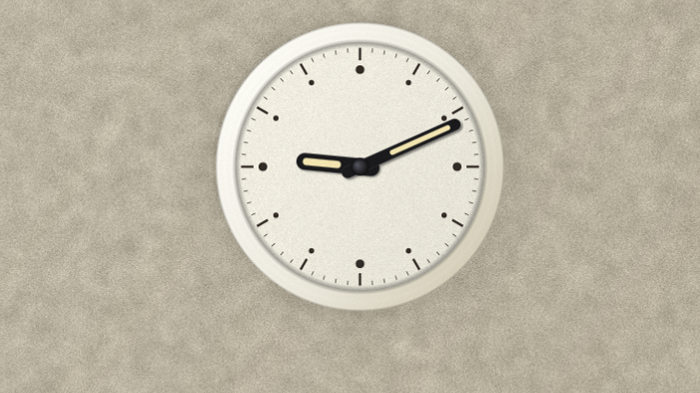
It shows {"hour": 9, "minute": 11}
